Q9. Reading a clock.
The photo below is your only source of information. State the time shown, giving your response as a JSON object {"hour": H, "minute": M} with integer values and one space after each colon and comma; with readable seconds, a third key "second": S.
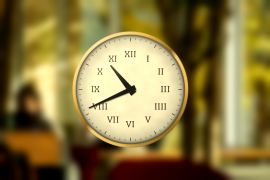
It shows {"hour": 10, "minute": 41}
